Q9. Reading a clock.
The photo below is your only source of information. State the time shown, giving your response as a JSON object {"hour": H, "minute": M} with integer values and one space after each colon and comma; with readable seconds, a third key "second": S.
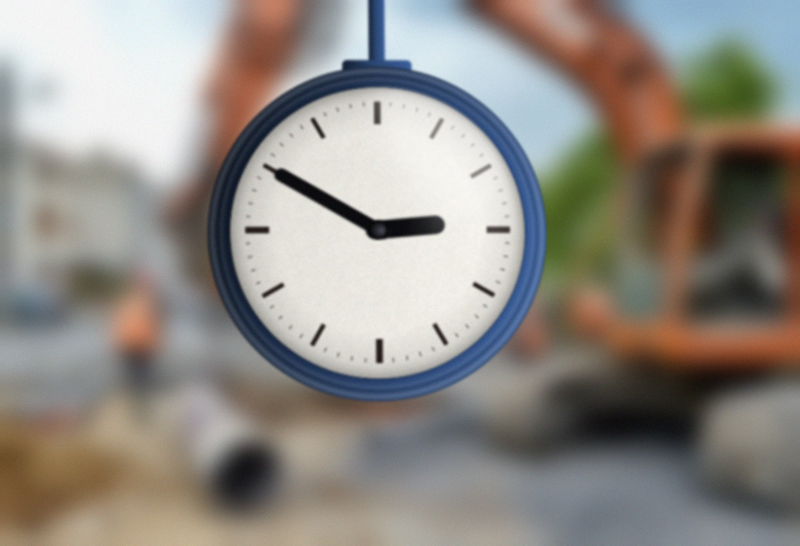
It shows {"hour": 2, "minute": 50}
